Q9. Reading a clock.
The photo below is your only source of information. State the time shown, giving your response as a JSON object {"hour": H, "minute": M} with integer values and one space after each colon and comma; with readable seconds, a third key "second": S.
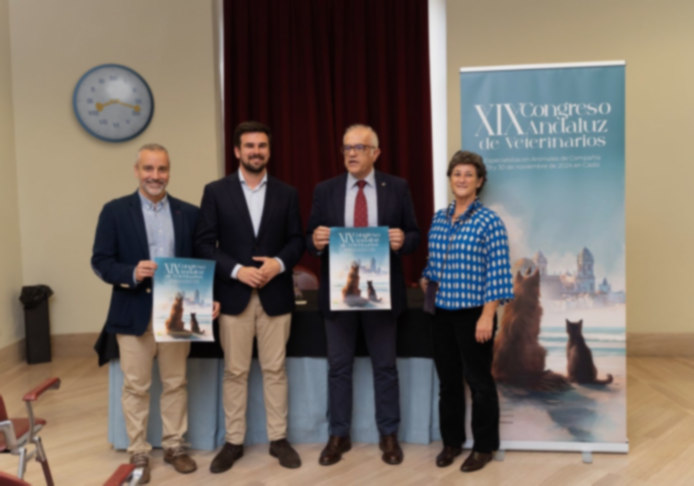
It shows {"hour": 8, "minute": 18}
